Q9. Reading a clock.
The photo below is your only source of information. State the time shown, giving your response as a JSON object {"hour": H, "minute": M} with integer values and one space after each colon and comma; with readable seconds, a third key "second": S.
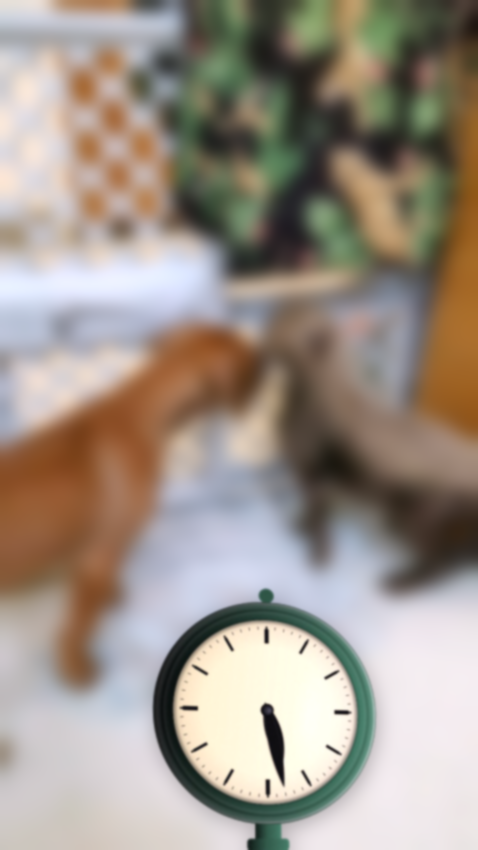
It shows {"hour": 5, "minute": 28}
